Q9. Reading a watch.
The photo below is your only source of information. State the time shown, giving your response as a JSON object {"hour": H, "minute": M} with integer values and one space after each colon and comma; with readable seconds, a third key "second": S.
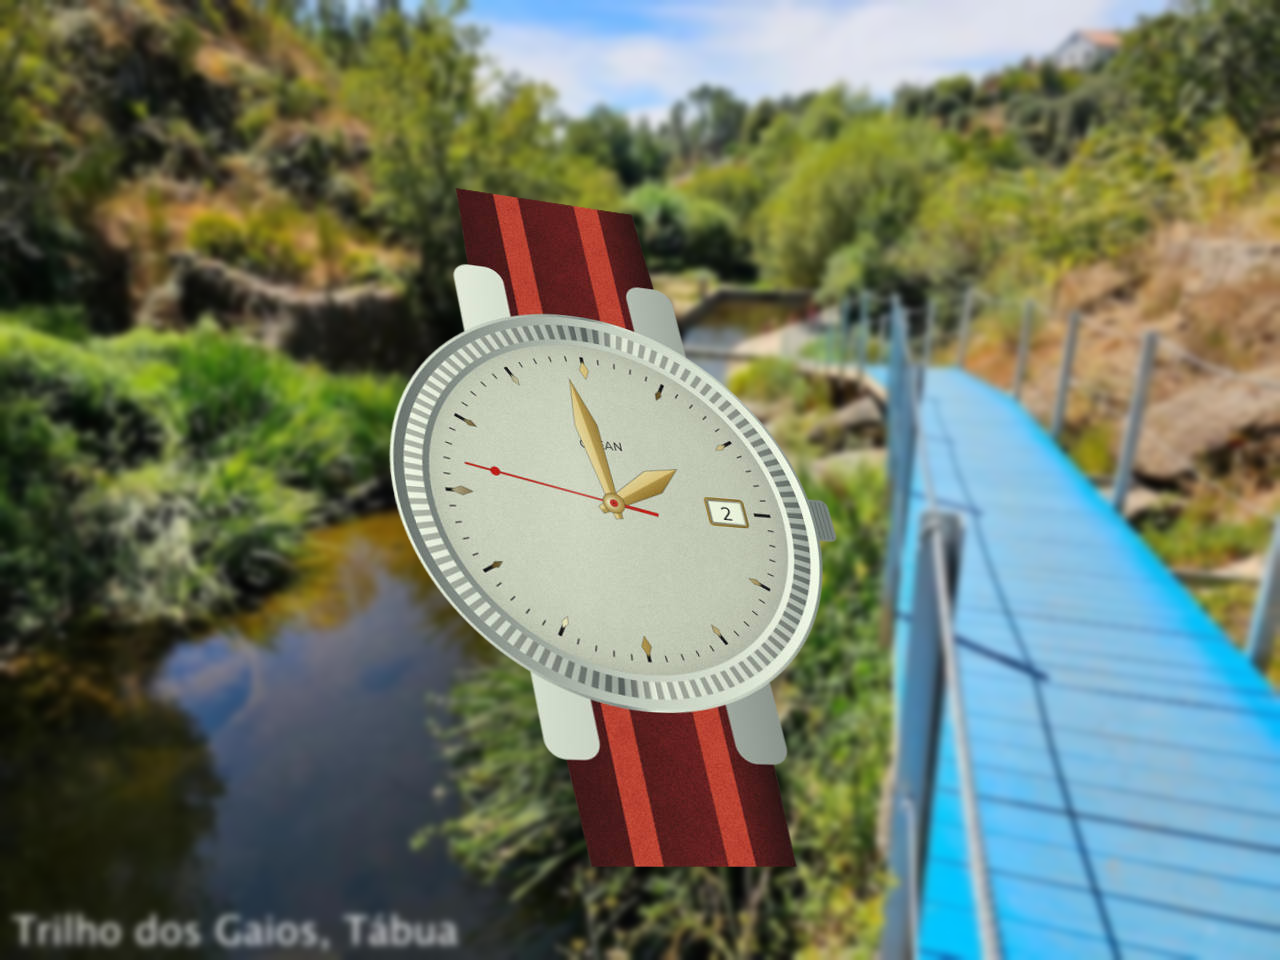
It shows {"hour": 1, "minute": 58, "second": 47}
